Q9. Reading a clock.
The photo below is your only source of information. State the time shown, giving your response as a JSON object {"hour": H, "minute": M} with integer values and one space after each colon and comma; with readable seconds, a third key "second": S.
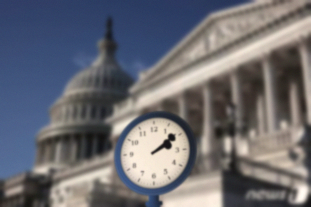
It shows {"hour": 2, "minute": 9}
